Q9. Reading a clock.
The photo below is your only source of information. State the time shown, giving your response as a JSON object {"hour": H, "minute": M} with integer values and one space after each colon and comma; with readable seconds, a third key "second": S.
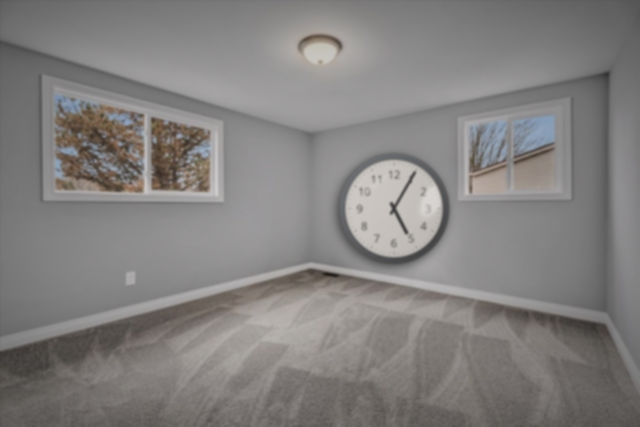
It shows {"hour": 5, "minute": 5}
